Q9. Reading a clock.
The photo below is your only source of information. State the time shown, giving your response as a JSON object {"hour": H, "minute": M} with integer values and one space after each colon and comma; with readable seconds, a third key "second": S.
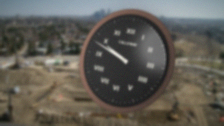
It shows {"hour": 9, "minute": 48}
